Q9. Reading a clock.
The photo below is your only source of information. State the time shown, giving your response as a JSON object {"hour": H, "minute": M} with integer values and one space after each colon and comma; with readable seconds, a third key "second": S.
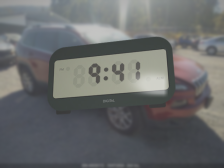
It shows {"hour": 9, "minute": 41}
